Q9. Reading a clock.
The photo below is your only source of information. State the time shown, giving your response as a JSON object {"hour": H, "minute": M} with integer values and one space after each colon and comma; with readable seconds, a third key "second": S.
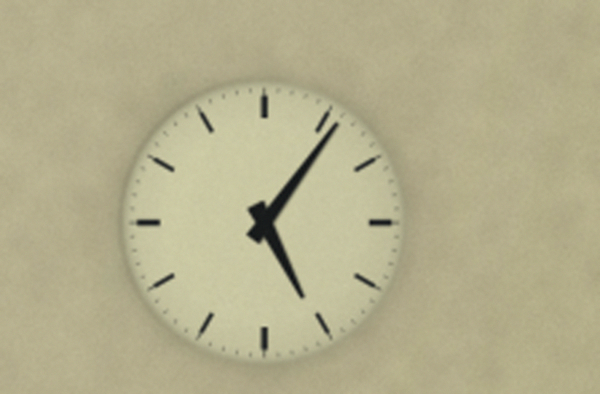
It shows {"hour": 5, "minute": 6}
